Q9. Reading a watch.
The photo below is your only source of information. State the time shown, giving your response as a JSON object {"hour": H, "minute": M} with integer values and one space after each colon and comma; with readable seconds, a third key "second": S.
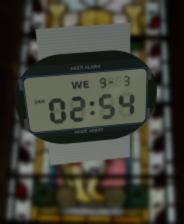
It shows {"hour": 2, "minute": 54}
